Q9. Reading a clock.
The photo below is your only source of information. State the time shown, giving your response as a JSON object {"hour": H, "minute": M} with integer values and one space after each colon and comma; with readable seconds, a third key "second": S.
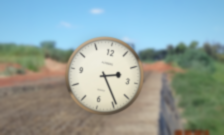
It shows {"hour": 2, "minute": 24}
